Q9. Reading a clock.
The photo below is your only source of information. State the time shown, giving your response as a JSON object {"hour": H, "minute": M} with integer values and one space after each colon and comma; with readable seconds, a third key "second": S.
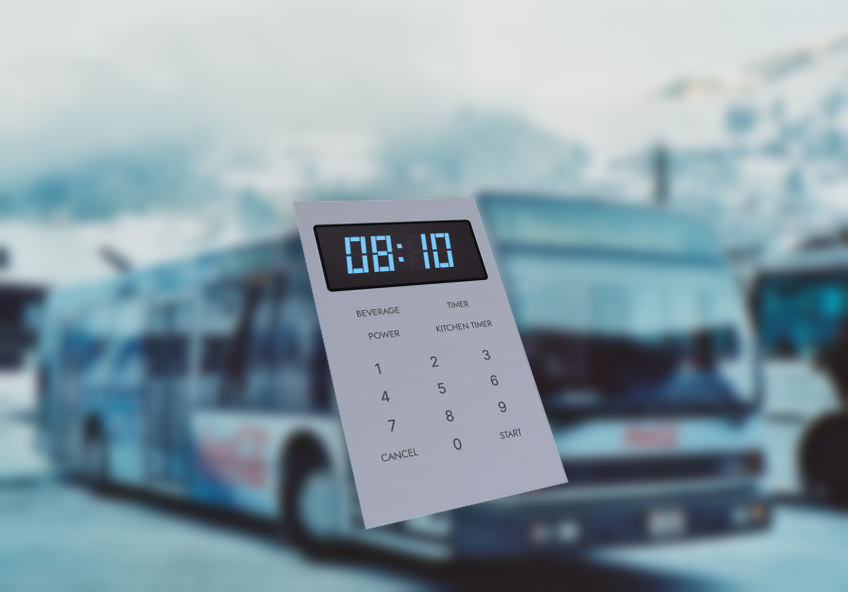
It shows {"hour": 8, "minute": 10}
